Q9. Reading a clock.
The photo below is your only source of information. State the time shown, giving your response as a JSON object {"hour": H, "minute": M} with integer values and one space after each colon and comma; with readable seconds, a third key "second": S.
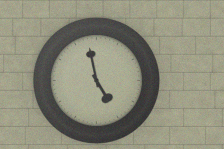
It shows {"hour": 4, "minute": 58}
